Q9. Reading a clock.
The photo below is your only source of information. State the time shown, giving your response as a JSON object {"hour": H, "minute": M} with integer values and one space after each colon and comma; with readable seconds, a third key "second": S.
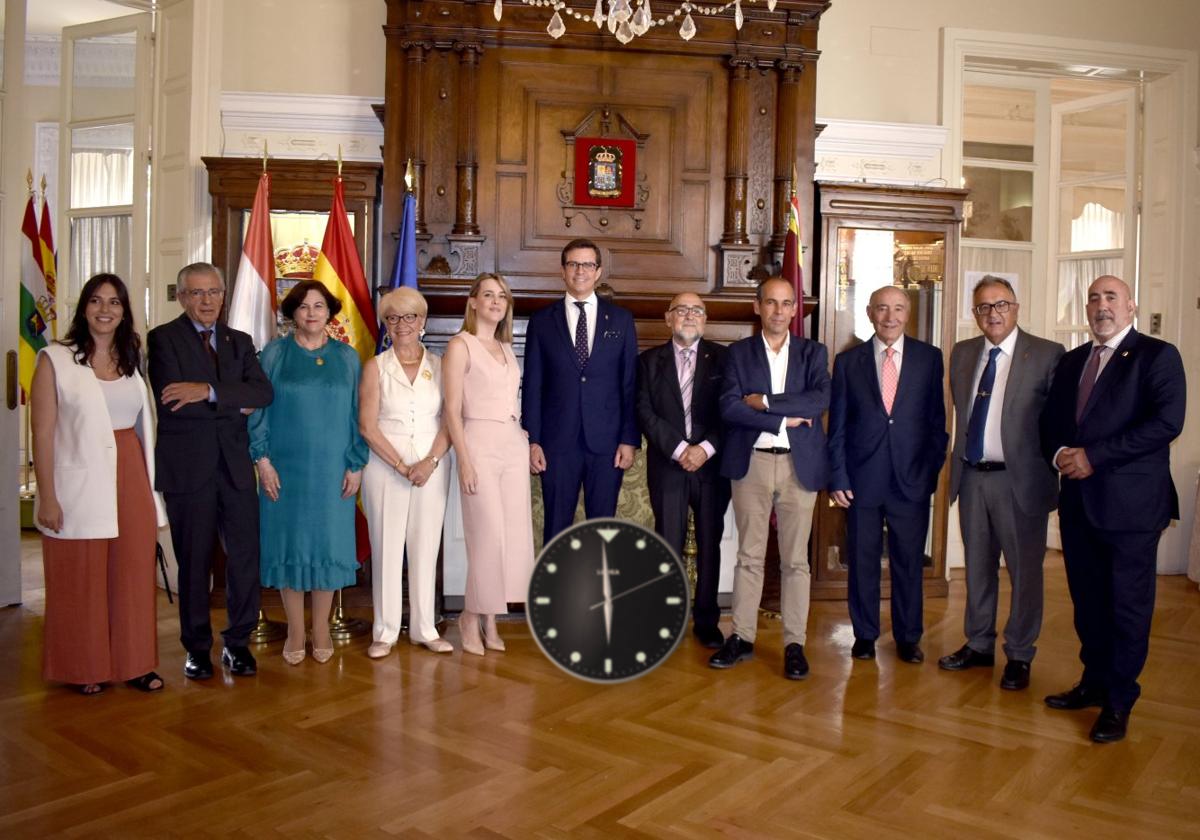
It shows {"hour": 5, "minute": 59, "second": 11}
